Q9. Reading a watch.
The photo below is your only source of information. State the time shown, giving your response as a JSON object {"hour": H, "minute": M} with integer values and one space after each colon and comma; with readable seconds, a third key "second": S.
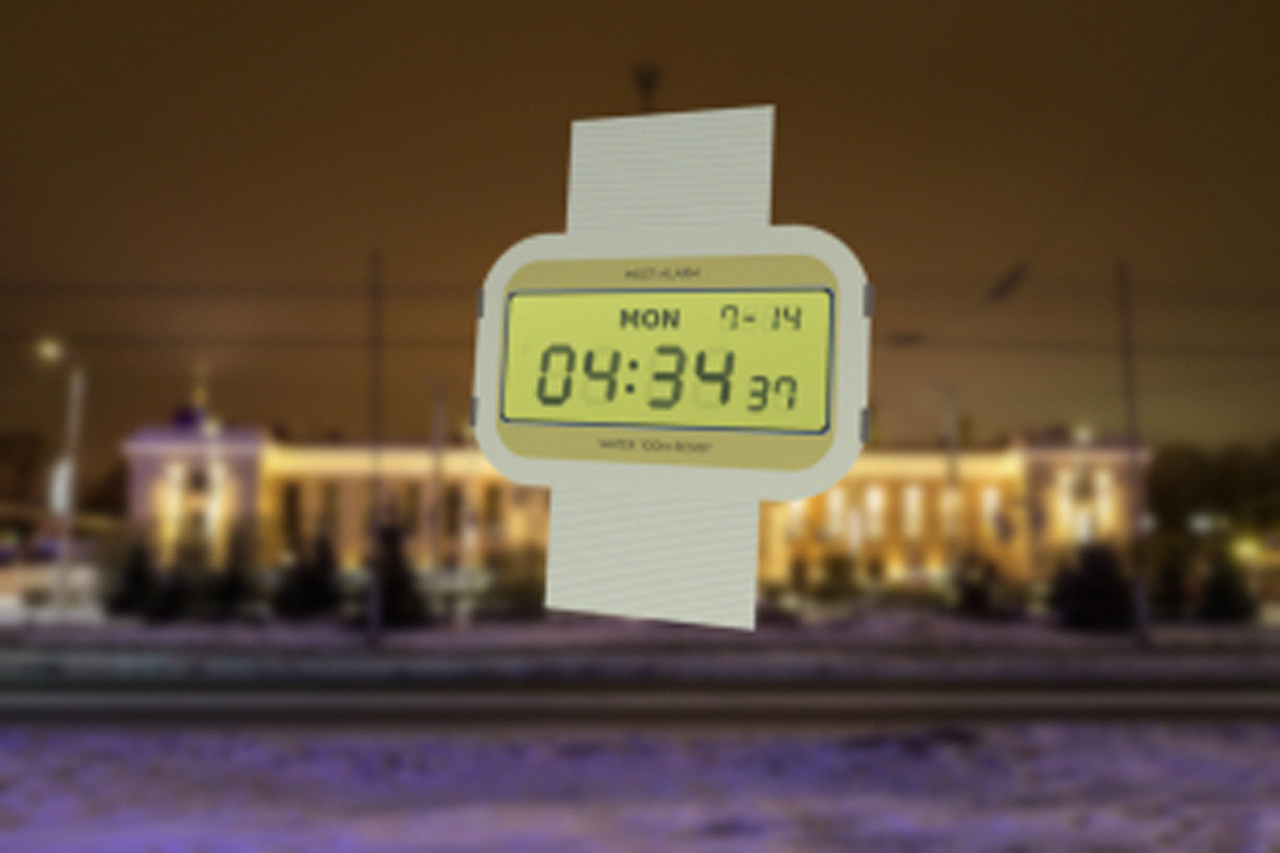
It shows {"hour": 4, "minute": 34, "second": 37}
